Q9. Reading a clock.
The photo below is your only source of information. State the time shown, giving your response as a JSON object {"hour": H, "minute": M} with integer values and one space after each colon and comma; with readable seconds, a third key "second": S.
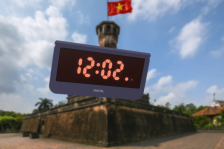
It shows {"hour": 12, "minute": 2}
